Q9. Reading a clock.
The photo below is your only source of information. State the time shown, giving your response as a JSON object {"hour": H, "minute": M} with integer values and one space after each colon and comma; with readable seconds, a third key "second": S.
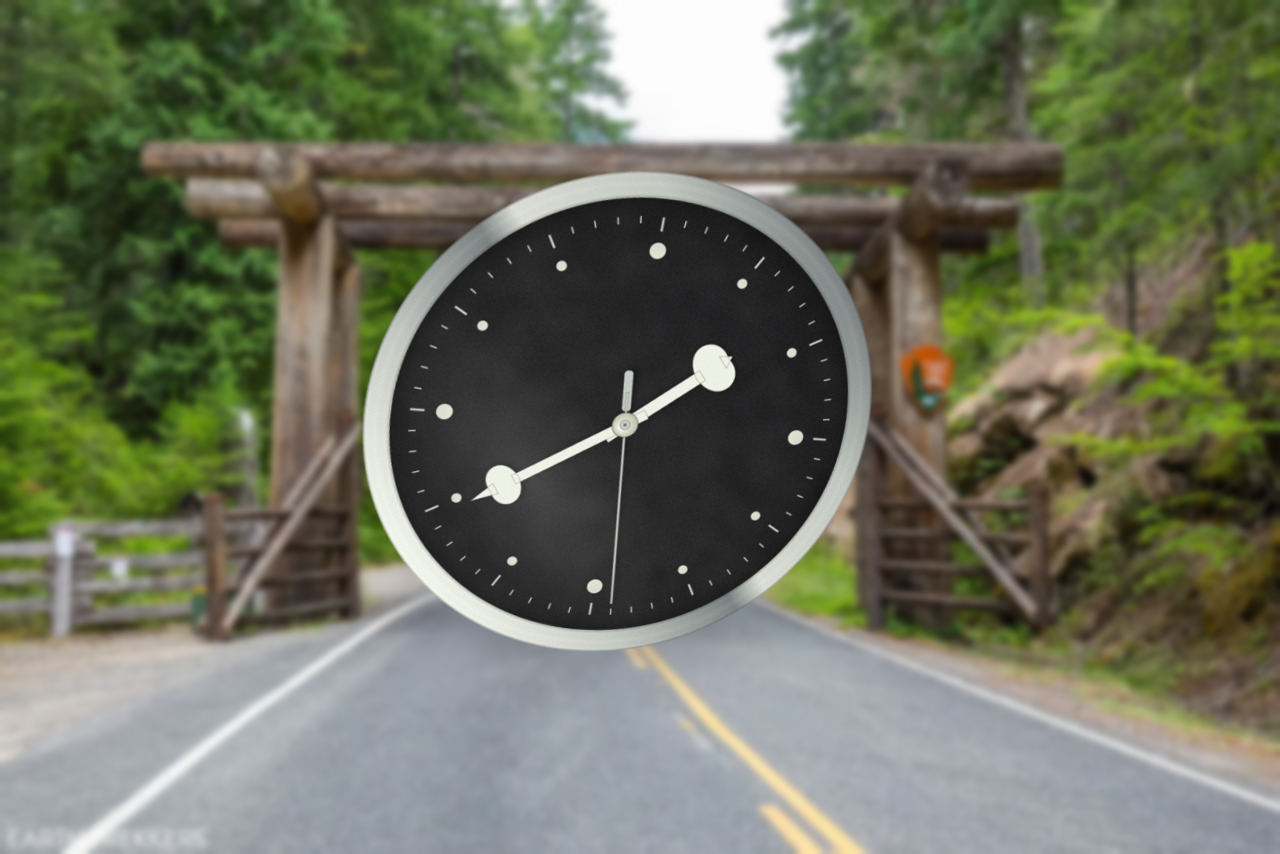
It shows {"hour": 1, "minute": 39, "second": 29}
